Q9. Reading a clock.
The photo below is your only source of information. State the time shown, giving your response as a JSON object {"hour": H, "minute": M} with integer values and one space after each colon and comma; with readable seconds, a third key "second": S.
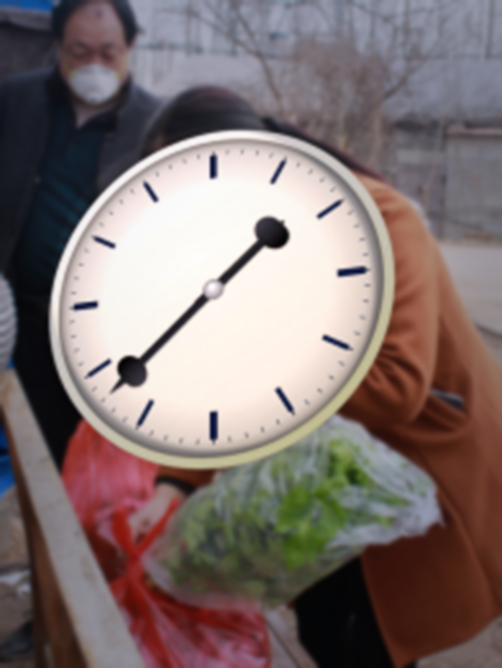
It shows {"hour": 1, "minute": 38}
